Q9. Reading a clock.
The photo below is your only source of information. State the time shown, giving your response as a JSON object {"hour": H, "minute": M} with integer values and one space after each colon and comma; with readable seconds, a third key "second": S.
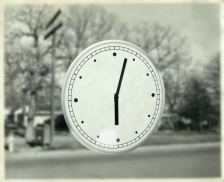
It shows {"hour": 6, "minute": 3}
